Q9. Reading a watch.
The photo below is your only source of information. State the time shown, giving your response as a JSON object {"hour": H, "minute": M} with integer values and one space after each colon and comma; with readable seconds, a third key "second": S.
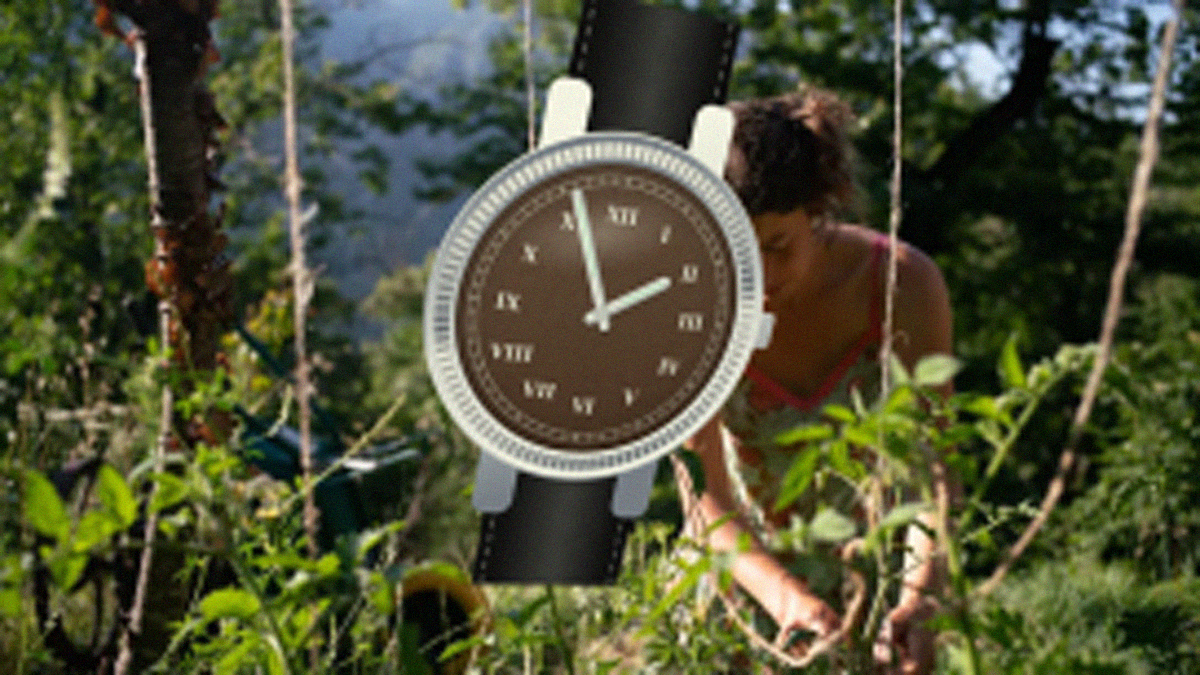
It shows {"hour": 1, "minute": 56}
